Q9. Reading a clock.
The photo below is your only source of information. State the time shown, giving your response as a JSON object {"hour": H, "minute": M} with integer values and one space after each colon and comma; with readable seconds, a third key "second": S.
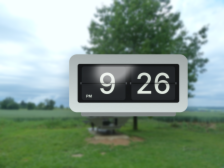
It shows {"hour": 9, "minute": 26}
